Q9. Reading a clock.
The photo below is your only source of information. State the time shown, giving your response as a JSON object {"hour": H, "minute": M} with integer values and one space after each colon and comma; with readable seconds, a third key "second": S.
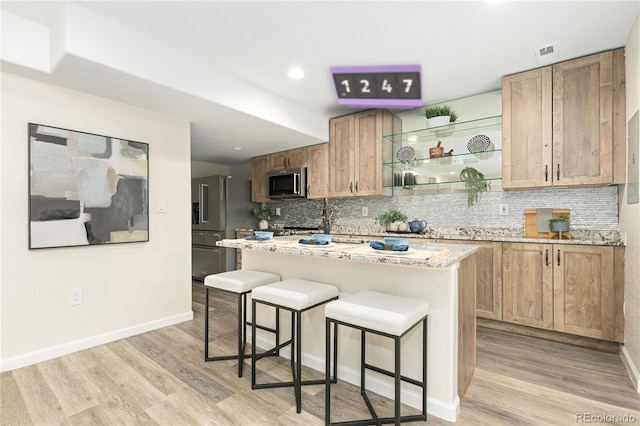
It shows {"hour": 12, "minute": 47}
